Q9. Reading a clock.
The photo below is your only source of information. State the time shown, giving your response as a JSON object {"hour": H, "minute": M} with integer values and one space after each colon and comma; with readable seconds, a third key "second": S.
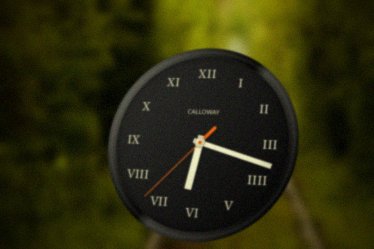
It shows {"hour": 6, "minute": 17, "second": 37}
